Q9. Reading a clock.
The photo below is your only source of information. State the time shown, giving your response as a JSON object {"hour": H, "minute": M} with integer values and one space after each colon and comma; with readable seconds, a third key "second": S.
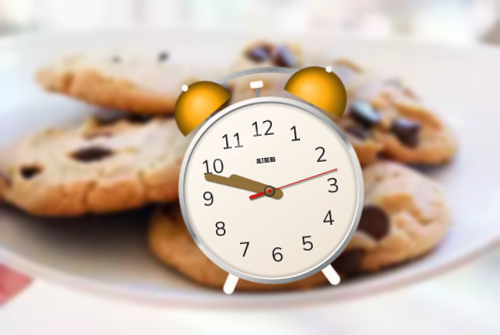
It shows {"hour": 9, "minute": 48, "second": 13}
